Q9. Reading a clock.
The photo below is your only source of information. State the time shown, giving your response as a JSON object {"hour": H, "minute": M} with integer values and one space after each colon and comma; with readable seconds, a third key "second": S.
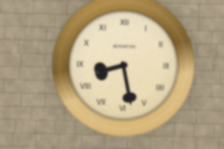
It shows {"hour": 8, "minute": 28}
